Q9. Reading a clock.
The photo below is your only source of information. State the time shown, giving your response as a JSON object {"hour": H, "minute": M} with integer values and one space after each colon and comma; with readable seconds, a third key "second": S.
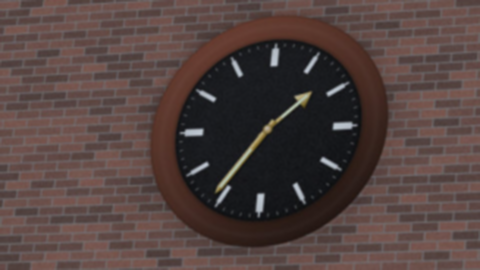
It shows {"hour": 1, "minute": 36}
